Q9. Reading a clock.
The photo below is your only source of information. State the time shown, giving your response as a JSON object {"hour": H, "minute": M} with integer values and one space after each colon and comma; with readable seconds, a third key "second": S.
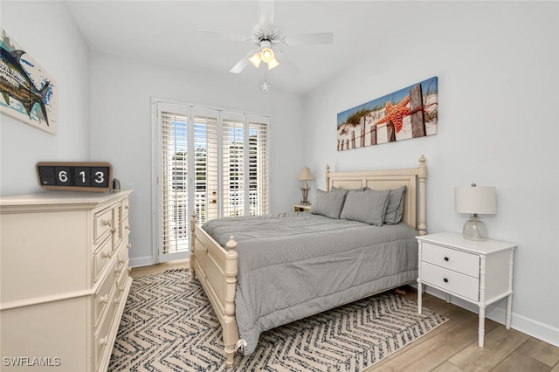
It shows {"hour": 6, "minute": 13}
